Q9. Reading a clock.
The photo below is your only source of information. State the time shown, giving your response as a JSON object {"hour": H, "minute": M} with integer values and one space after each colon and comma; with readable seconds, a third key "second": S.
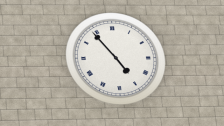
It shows {"hour": 4, "minute": 54}
